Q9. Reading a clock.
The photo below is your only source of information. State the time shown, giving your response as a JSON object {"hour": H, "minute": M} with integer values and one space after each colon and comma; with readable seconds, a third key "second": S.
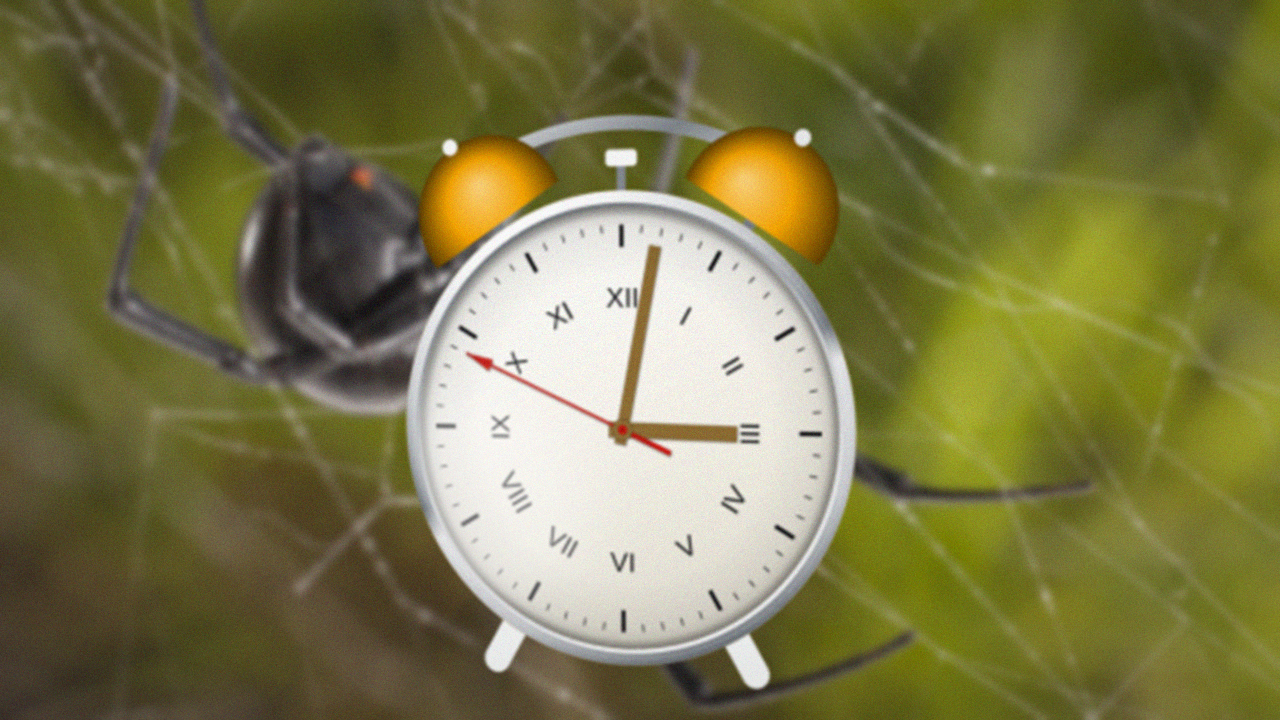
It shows {"hour": 3, "minute": 1, "second": 49}
